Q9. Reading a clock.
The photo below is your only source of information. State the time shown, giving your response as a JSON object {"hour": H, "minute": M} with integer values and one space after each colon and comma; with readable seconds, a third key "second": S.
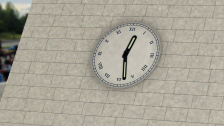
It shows {"hour": 12, "minute": 28}
